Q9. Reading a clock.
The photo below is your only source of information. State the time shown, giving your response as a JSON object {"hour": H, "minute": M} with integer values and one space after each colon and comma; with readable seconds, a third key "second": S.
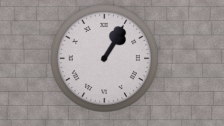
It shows {"hour": 1, "minute": 5}
